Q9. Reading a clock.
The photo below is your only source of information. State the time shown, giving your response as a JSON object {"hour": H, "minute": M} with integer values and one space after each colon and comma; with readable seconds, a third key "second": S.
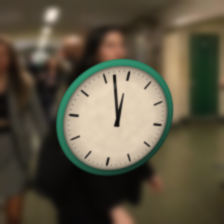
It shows {"hour": 11, "minute": 57}
